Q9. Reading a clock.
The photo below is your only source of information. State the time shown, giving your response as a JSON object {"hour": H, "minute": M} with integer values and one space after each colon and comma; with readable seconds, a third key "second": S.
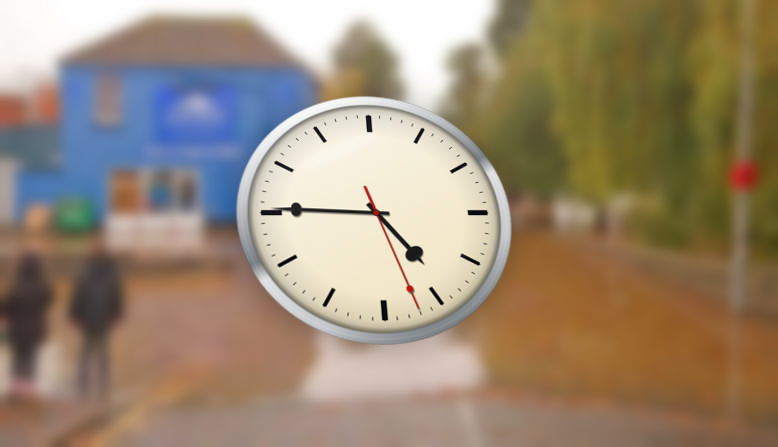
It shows {"hour": 4, "minute": 45, "second": 27}
